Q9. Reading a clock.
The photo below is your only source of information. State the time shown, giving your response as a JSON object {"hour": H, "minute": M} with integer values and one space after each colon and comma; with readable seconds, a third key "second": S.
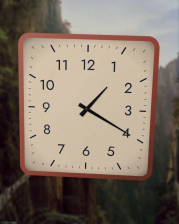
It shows {"hour": 1, "minute": 20}
